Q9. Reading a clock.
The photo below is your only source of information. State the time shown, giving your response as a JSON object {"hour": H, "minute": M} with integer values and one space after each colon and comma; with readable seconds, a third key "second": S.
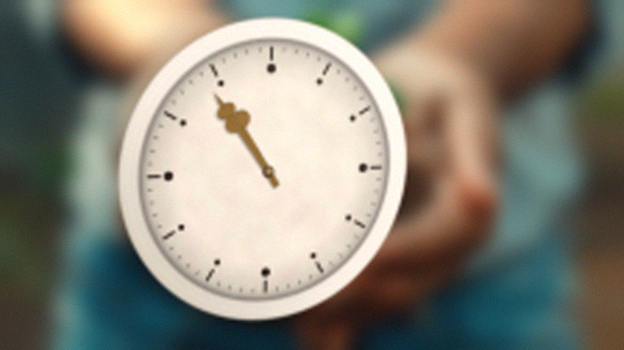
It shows {"hour": 10, "minute": 54}
